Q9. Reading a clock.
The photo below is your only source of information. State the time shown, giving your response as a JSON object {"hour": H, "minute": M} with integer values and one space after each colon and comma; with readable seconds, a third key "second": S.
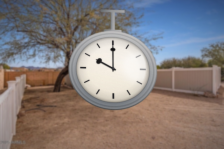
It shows {"hour": 10, "minute": 0}
